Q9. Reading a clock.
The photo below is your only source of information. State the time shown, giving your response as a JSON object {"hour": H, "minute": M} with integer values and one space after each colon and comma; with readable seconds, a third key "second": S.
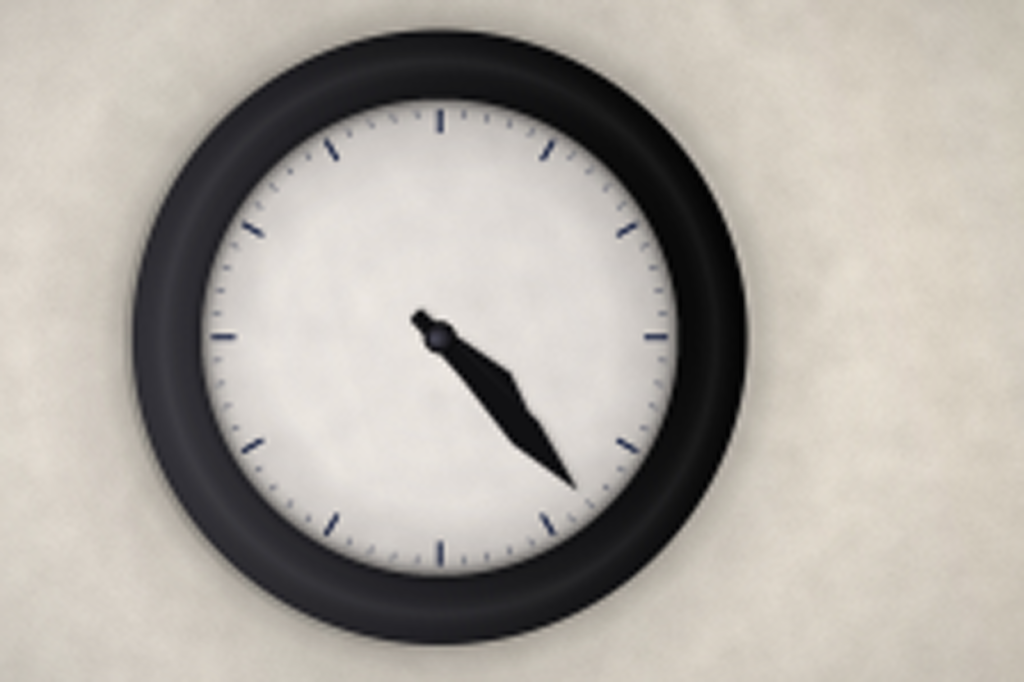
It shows {"hour": 4, "minute": 23}
